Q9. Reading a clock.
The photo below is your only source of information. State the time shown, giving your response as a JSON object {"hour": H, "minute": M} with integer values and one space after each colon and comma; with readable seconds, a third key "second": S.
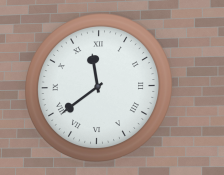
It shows {"hour": 11, "minute": 39}
